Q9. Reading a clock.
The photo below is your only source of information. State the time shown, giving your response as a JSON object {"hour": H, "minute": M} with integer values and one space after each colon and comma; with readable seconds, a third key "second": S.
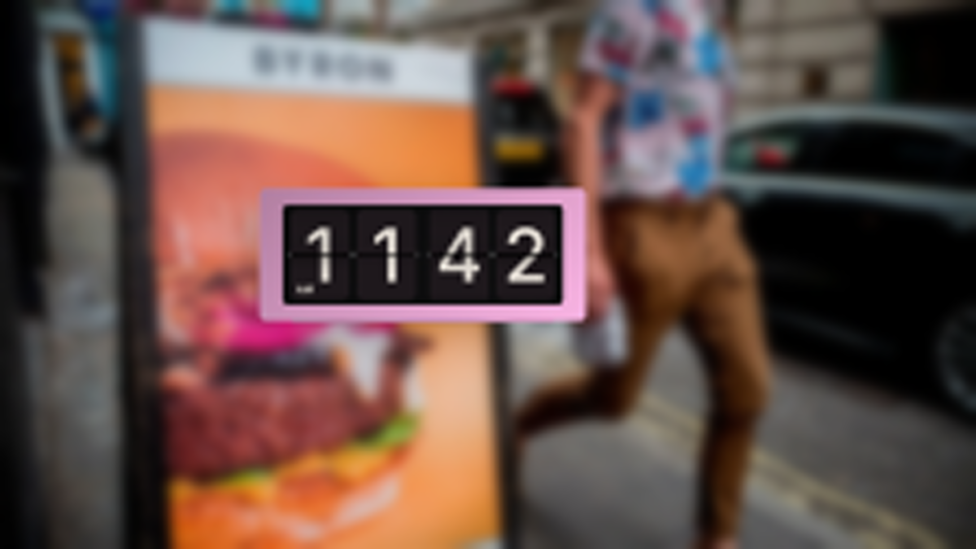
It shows {"hour": 11, "minute": 42}
